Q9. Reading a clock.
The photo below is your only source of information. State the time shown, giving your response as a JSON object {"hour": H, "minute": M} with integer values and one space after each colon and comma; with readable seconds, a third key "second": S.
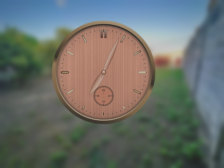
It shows {"hour": 7, "minute": 4}
